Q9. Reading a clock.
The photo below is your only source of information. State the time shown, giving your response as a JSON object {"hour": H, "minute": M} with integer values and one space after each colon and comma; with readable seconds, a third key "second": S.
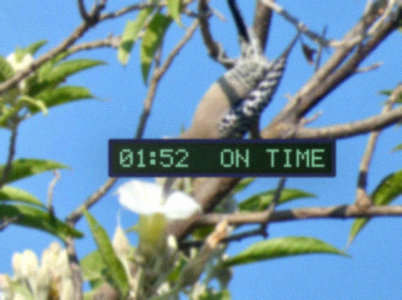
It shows {"hour": 1, "minute": 52}
